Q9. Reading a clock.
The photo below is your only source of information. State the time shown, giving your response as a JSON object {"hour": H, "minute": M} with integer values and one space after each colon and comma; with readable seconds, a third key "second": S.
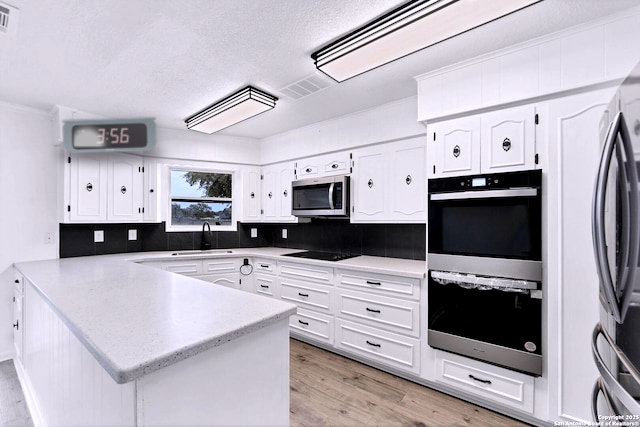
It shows {"hour": 3, "minute": 56}
